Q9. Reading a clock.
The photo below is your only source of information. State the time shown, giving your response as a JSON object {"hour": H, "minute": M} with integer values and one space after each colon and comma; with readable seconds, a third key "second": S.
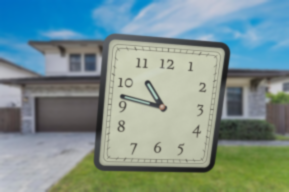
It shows {"hour": 10, "minute": 47}
